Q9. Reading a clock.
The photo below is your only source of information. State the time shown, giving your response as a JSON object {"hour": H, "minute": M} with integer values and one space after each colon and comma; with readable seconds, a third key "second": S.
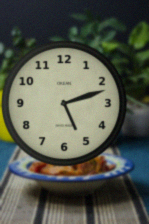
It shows {"hour": 5, "minute": 12}
